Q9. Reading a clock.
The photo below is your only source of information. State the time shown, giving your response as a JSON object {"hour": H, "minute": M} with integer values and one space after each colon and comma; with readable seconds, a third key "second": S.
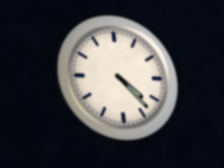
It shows {"hour": 4, "minute": 23}
